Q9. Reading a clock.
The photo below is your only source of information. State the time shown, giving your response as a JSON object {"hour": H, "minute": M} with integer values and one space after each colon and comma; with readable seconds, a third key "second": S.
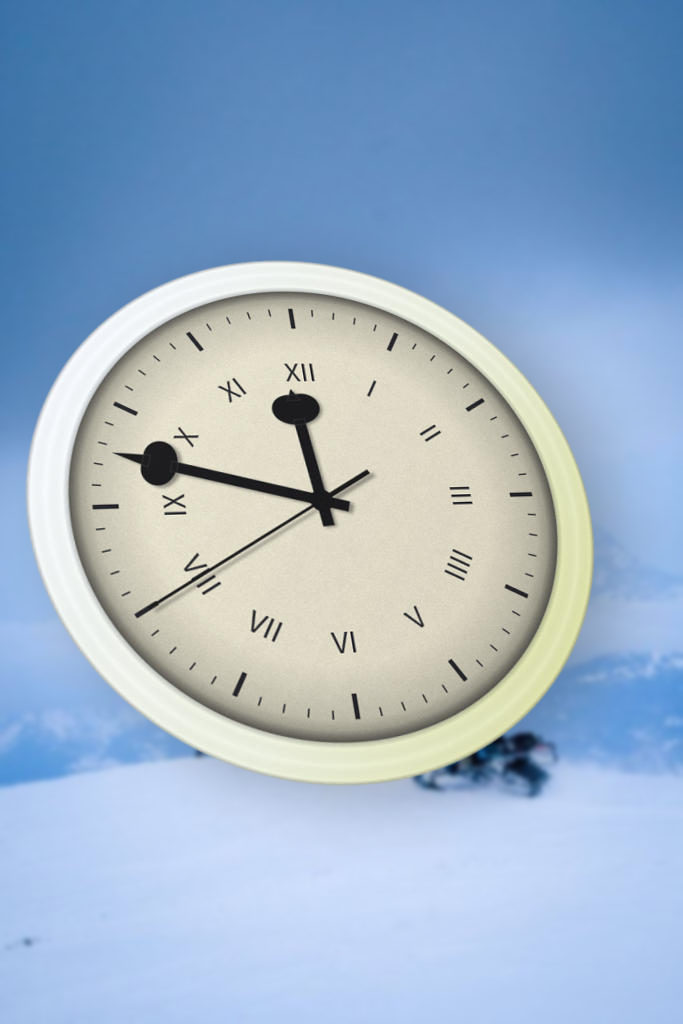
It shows {"hour": 11, "minute": 47, "second": 40}
